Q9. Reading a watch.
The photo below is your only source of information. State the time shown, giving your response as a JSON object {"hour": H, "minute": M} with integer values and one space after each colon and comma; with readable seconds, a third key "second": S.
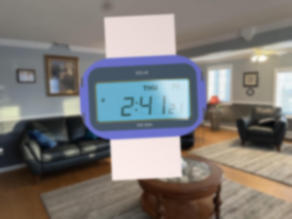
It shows {"hour": 2, "minute": 41}
